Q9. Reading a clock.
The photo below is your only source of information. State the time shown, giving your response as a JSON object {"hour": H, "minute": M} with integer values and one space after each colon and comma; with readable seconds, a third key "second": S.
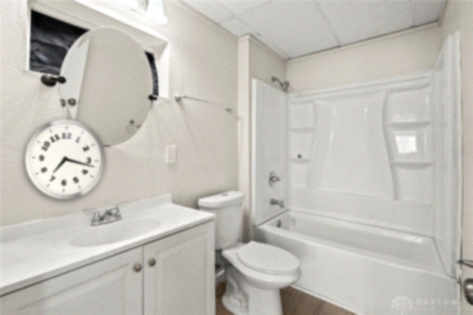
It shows {"hour": 7, "minute": 17}
